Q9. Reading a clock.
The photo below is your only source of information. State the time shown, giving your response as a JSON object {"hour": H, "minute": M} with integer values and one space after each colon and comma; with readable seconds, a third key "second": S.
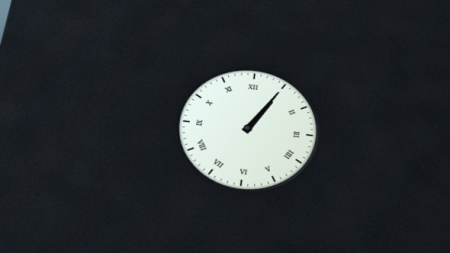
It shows {"hour": 1, "minute": 5}
